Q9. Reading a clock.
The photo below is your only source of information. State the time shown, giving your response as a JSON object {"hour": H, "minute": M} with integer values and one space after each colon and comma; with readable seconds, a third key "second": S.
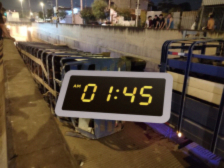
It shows {"hour": 1, "minute": 45}
